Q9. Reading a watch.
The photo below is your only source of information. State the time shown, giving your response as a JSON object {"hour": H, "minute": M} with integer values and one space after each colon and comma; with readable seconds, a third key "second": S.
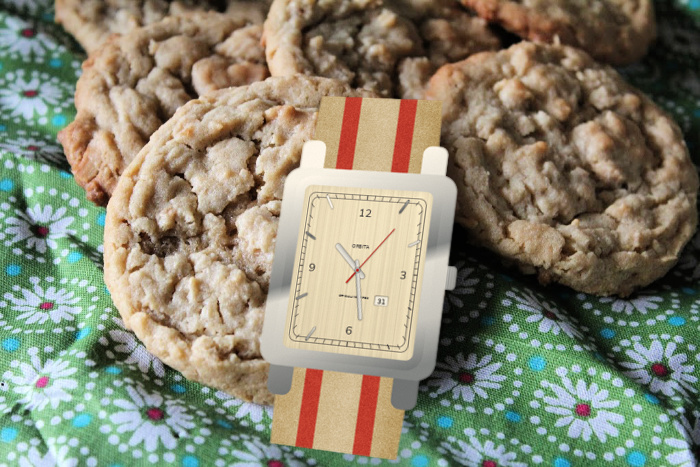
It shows {"hour": 10, "minute": 28, "second": 6}
